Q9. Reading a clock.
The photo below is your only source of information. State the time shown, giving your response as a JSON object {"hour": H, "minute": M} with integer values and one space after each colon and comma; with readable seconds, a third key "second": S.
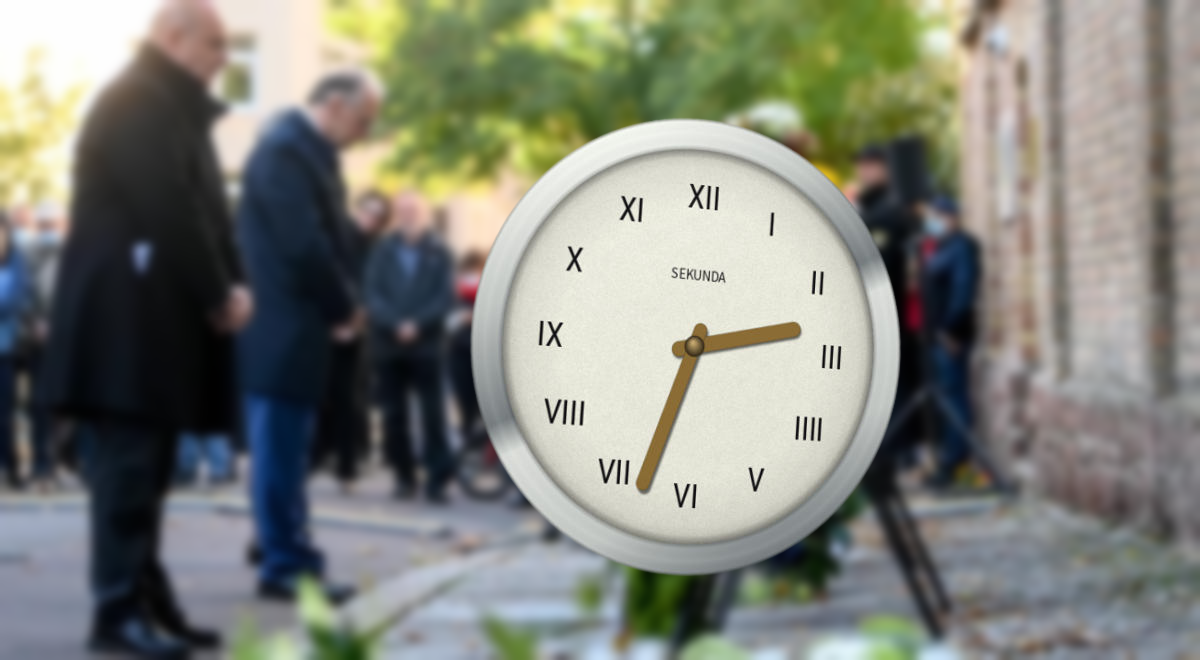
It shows {"hour": 2, "minute": 33}
